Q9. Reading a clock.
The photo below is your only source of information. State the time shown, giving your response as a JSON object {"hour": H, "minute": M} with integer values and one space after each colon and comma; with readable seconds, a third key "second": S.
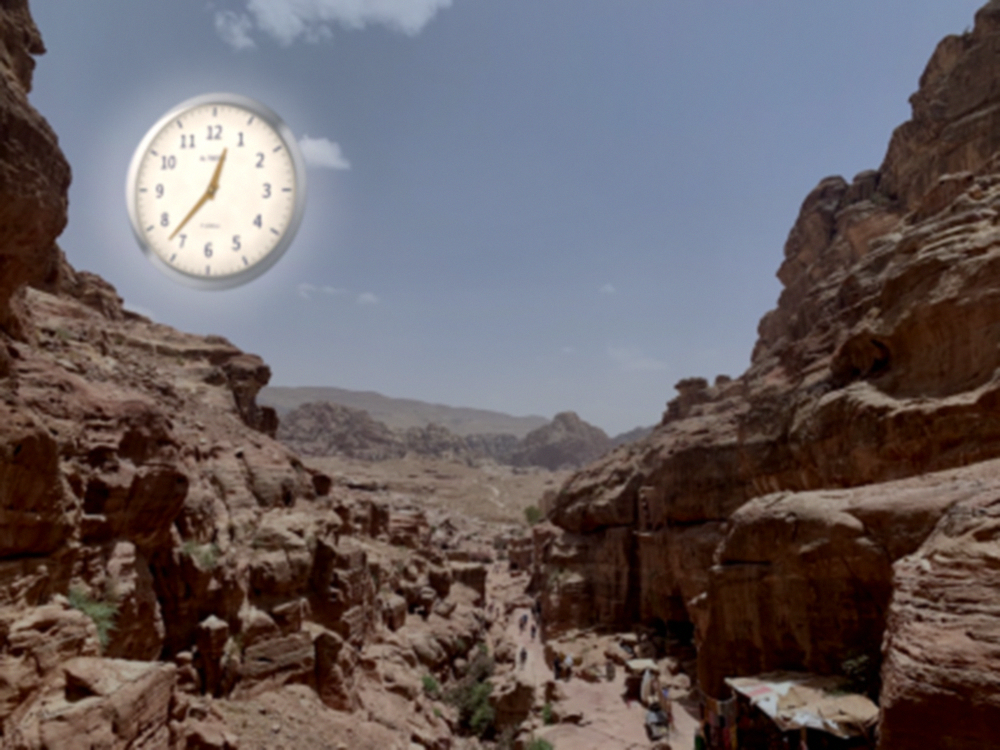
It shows {"hour": 12, "minute": 37}
